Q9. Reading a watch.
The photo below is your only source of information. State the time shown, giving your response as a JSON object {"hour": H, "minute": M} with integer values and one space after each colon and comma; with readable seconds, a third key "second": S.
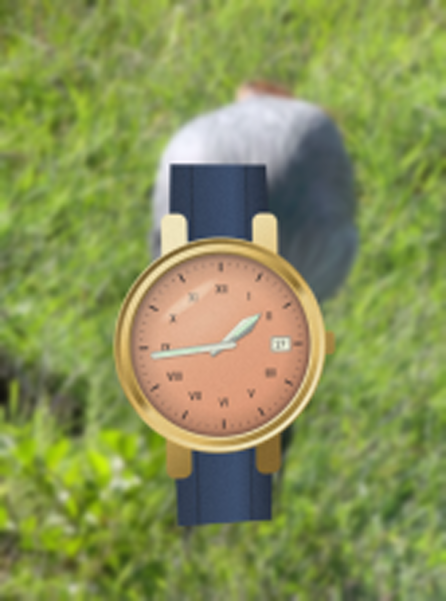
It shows {"hour": 1, "minute": 44}
